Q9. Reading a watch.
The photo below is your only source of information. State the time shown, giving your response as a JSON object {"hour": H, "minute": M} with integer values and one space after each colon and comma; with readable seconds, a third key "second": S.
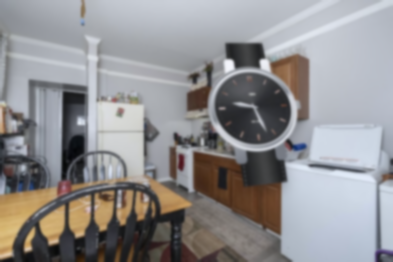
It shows {"hour": 9, "minute": 27}
